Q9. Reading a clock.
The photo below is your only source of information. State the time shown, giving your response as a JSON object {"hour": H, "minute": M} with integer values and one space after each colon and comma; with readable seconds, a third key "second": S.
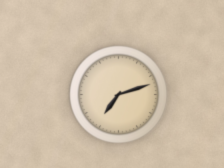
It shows {"hour": 7, "minute": 12}
